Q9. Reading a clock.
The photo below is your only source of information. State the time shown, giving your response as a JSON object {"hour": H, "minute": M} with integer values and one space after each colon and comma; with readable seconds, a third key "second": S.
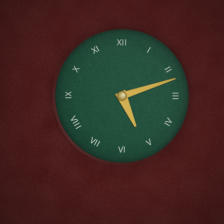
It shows {"hour": 5, "minute": 12}
